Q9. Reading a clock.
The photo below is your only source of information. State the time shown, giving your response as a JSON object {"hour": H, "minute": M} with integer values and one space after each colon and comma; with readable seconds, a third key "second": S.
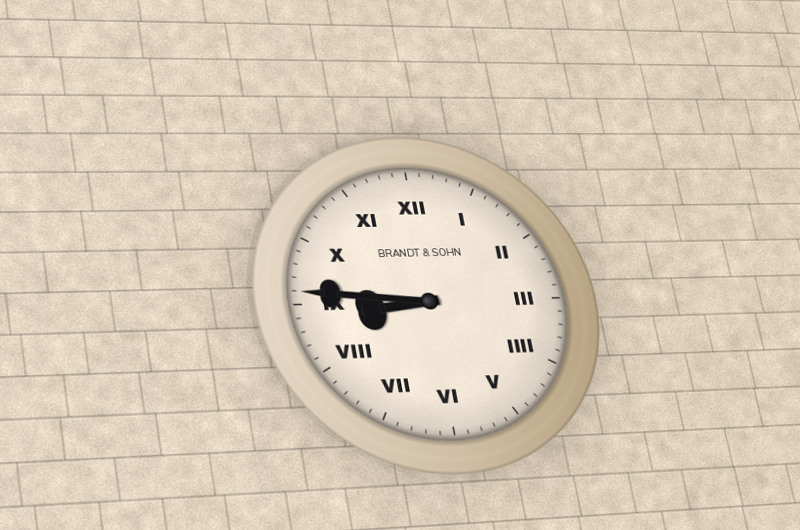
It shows {"hour": 8, "minute": 46}
